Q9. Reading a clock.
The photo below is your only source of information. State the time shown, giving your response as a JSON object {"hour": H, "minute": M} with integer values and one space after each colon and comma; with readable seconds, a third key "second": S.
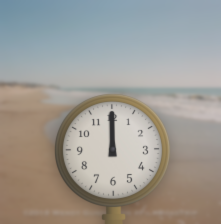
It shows {"hour": 12, "minute": 0}
